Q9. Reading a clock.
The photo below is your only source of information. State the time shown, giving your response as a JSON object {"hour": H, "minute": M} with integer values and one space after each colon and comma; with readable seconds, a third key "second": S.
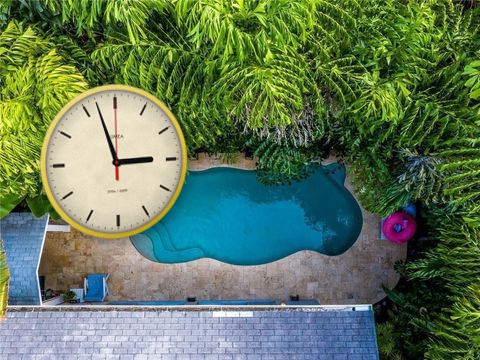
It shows {"hour": 2, "minute": 57, "second": 0}
